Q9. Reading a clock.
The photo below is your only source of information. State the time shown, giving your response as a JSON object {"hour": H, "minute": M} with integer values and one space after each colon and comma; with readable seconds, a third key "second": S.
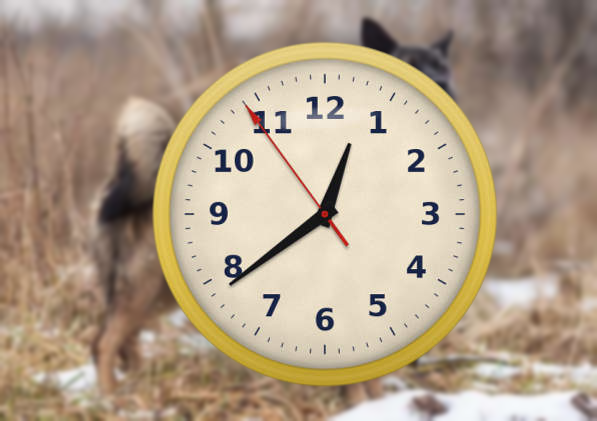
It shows {"hour": 12, "minute": 38, "second": 54}
